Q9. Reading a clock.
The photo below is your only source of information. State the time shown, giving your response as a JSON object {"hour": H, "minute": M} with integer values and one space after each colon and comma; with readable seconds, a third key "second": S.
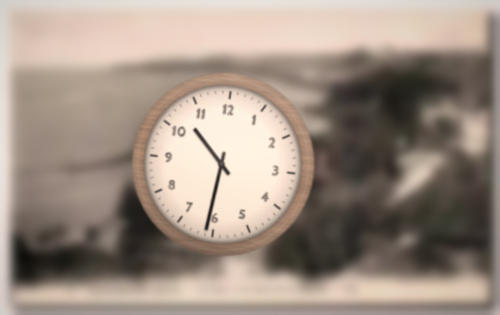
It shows {"hour": 10, "minute": 31}
